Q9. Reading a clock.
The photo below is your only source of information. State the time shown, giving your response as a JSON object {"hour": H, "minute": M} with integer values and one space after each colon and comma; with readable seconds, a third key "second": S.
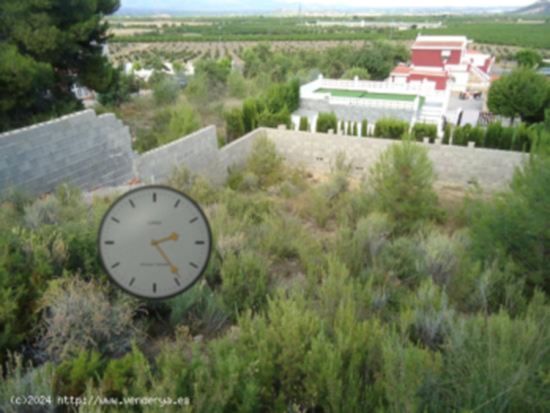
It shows {"hour": 2, "minute": 24}
